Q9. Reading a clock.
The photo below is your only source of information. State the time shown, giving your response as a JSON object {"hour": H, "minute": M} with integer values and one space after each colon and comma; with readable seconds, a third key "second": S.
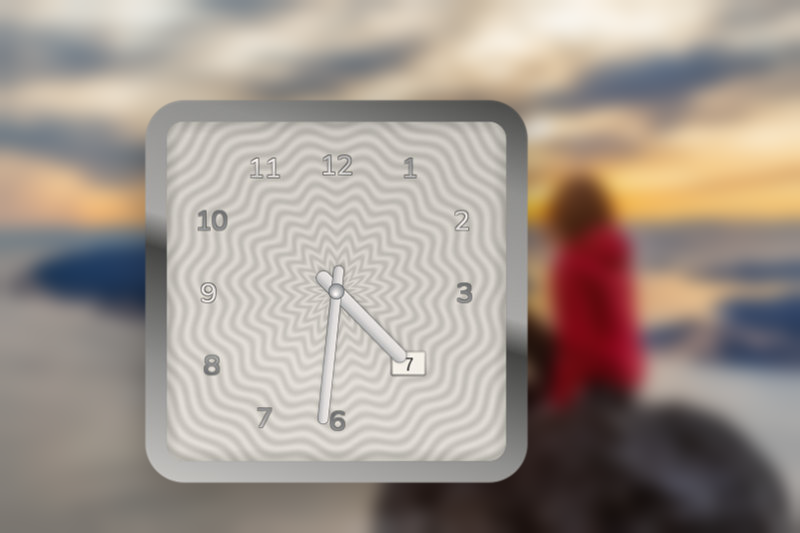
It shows {"hour": 4, "minute": 31}
